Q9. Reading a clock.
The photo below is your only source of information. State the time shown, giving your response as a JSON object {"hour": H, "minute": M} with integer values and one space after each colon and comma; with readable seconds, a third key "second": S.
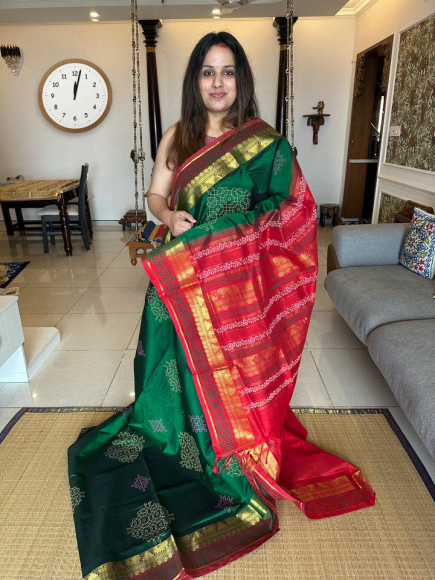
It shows {"hour": 12, "minute": 2}
